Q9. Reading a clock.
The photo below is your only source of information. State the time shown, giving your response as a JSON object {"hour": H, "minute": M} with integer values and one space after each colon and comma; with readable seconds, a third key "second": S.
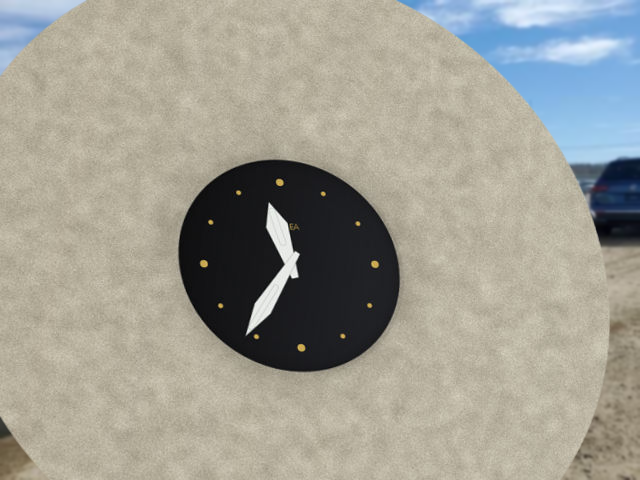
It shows {"hour": 11, "minute": 36}
